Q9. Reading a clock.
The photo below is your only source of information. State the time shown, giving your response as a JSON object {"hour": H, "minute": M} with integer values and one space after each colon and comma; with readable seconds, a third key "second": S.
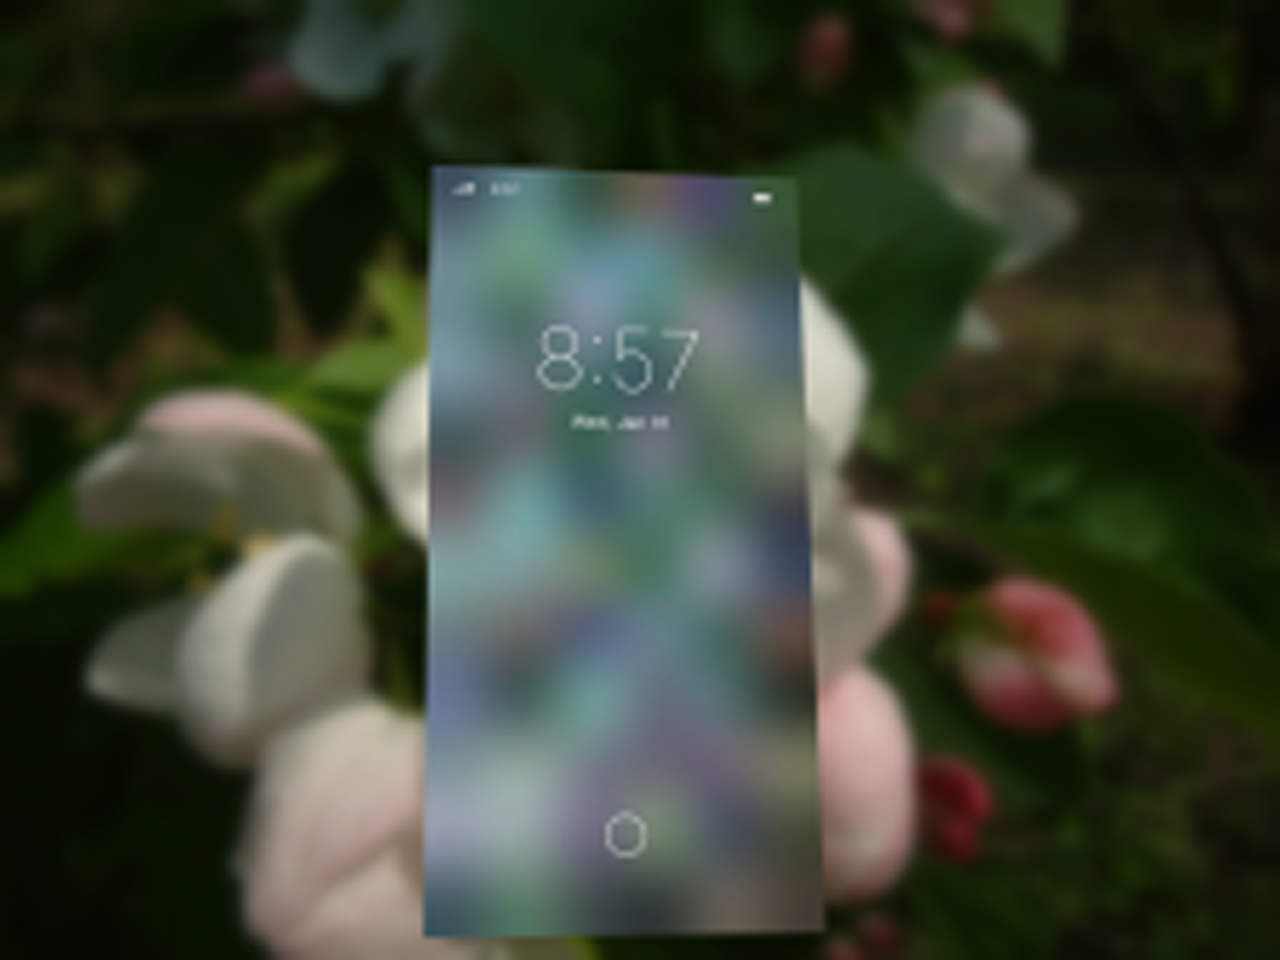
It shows {"hour": 8, "minute": 57}
